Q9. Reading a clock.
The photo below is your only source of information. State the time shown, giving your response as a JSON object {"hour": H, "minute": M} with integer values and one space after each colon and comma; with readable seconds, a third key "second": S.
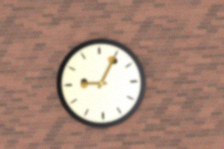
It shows {"hour": 9, "minute": 5}
